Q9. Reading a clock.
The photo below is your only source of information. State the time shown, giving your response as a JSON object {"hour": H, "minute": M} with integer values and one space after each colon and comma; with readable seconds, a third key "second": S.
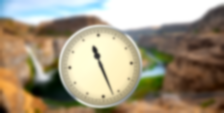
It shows {"hour": 11, "minute": 27}
